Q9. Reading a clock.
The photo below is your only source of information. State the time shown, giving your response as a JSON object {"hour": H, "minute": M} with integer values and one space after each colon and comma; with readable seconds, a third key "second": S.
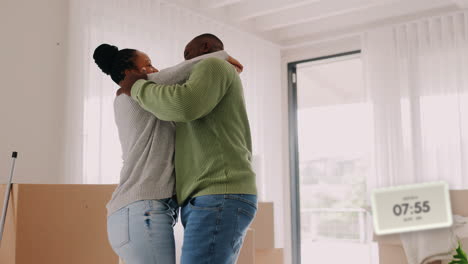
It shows {"hour": 7, "minute": 55}
